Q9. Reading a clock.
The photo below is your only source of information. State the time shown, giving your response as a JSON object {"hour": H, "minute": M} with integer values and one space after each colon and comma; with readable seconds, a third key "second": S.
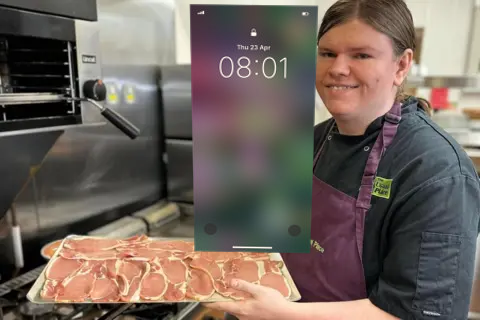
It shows {"hour": 8, "minute": 1}
